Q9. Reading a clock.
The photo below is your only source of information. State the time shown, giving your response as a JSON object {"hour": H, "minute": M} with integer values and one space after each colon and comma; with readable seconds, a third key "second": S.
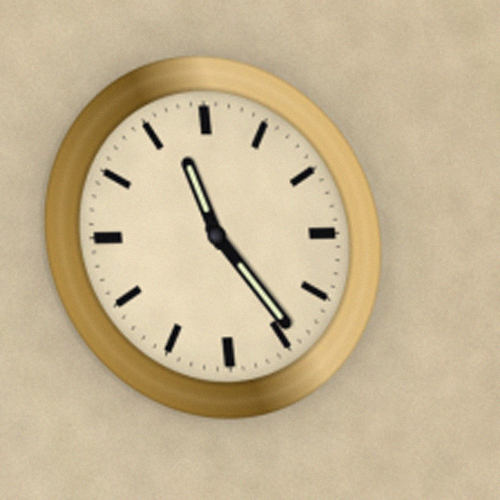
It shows {"hour": 11, "minute": 24}
